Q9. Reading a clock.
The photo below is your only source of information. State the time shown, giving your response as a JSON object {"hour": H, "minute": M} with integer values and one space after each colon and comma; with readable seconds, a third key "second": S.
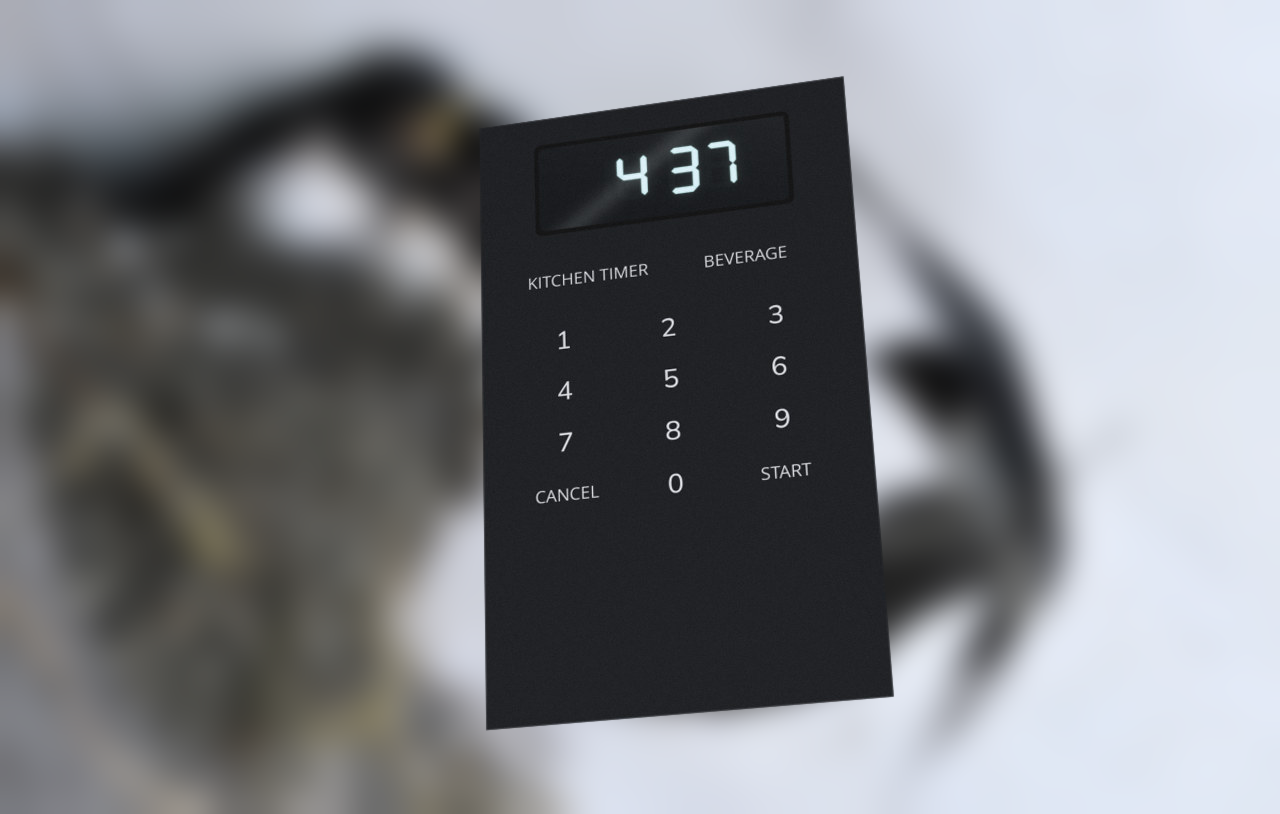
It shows {"hour": 4, "minute": 37}
